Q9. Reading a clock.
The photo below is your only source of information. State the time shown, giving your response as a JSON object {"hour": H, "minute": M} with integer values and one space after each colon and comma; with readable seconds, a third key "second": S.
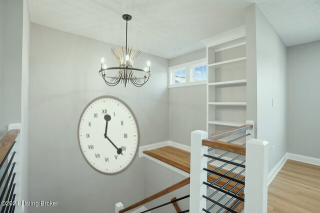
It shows {"hour": 12, "minute": 22}
